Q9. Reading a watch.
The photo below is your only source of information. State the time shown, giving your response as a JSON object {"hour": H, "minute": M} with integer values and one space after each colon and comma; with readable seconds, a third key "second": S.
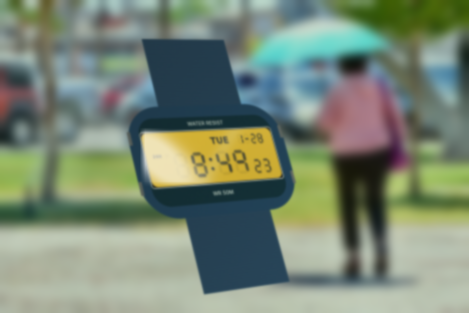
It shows {"hour": 8, "minute": 49, "second": 23}
